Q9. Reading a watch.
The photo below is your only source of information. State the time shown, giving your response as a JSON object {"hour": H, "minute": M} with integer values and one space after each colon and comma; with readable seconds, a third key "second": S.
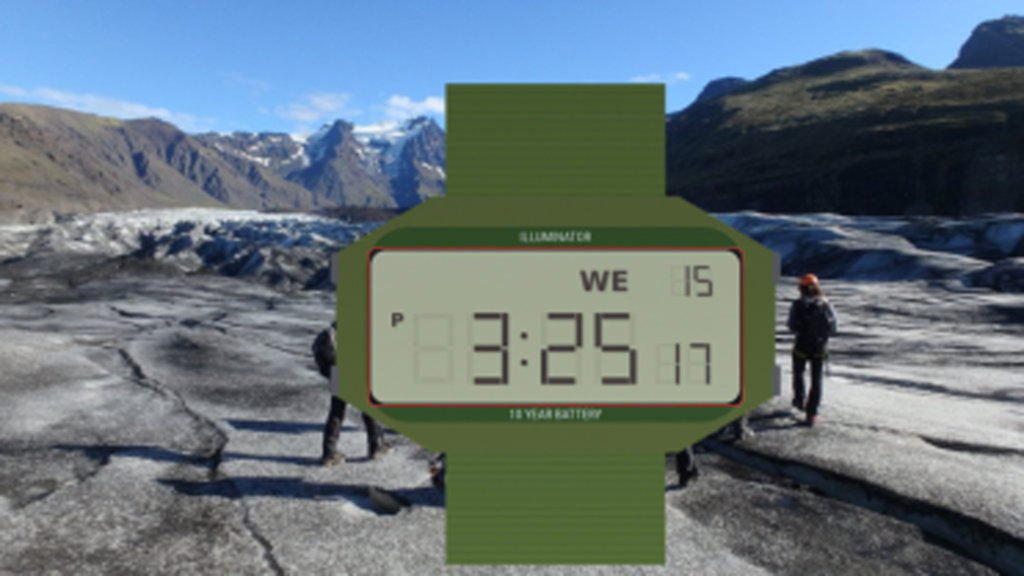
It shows {"hour": 3, "minute": 25, "second": 17}
